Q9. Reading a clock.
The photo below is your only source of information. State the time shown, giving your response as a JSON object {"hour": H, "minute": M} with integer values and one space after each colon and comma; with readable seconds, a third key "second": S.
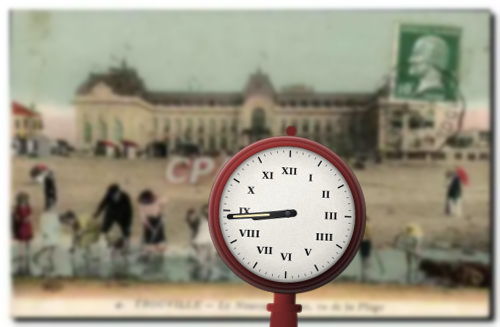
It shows {"hour": 8, "minute": 44}
